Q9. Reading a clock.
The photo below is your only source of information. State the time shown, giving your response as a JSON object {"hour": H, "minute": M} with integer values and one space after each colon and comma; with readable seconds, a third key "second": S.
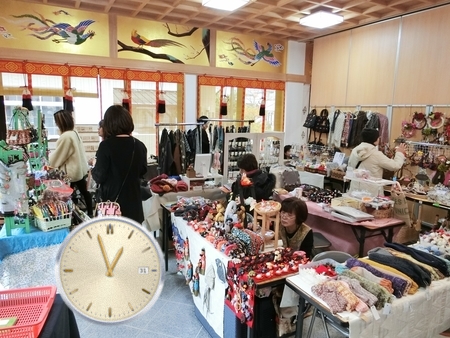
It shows {"hour": 12, "minute": 57}
